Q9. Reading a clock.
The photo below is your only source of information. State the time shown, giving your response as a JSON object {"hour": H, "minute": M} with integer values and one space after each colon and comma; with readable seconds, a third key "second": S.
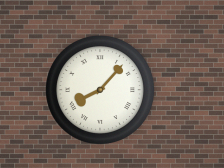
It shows {"hour": 8, "minute": 7}
